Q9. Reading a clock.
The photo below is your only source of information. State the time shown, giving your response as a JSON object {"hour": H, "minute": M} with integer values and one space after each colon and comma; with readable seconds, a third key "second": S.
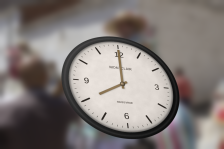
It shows {"hour": 8, "minute": 0}
